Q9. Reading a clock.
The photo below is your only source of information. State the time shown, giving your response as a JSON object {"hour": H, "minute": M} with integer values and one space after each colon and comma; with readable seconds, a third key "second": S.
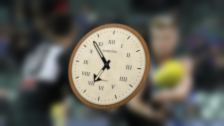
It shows {"hour": 6, "minute": 53}
